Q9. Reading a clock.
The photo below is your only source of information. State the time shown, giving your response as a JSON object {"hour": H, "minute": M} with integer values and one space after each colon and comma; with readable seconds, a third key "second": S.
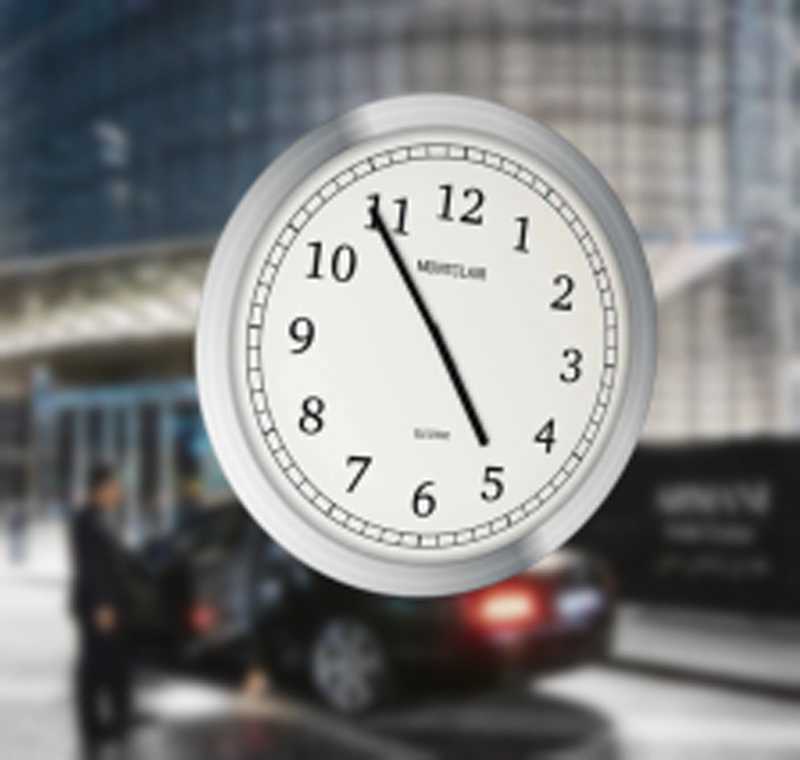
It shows {"hour": 4, "minute": 54}
